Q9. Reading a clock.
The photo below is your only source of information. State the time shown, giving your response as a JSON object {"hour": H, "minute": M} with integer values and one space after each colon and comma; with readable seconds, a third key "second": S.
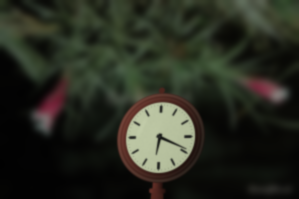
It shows {"hour": 6, "minute": 19}
